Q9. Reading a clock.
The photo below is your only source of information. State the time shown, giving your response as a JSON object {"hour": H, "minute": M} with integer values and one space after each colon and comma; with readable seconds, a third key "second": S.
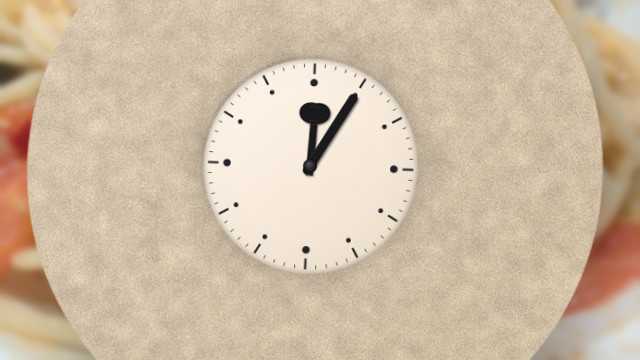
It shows {"hour": 12, "minute": 5}
